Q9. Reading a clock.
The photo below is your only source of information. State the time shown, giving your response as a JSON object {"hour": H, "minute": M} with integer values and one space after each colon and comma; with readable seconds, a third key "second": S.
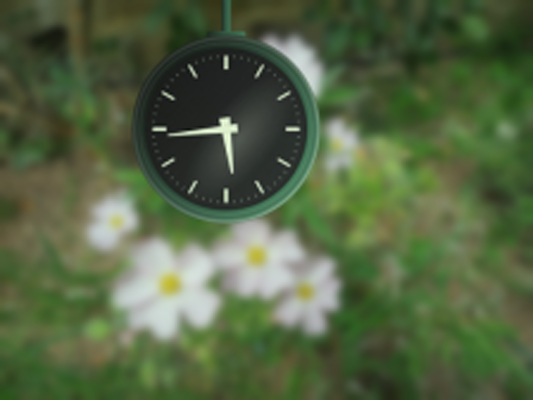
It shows {"hour": 5, "minute": 44}
